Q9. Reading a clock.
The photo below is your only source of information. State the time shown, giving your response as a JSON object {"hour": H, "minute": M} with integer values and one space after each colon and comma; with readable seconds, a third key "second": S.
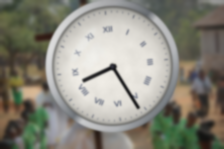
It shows {"hour": 8, "minute": 26}
